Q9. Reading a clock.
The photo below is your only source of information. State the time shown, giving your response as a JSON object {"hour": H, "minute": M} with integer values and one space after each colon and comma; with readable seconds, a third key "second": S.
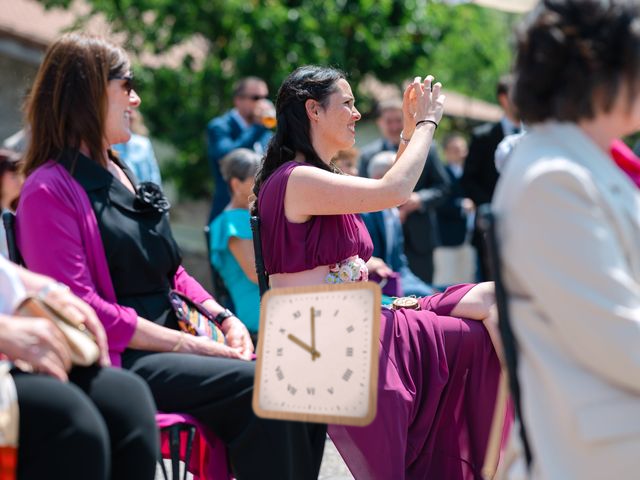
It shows {"hour": 9, "minute": 59}
